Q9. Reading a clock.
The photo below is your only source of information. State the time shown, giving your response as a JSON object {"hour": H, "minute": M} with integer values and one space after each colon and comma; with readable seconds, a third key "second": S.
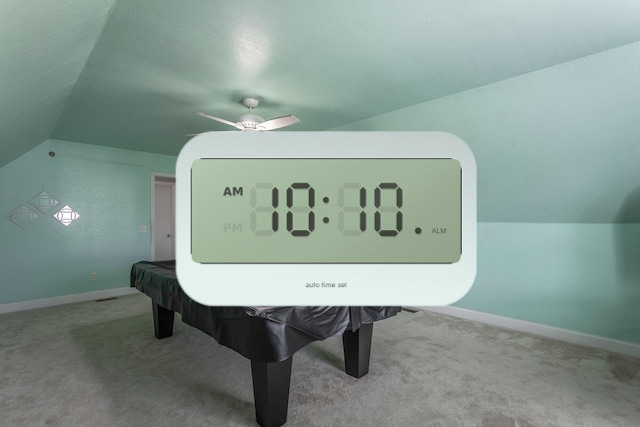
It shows {"hour": 10, "minute": 10}
